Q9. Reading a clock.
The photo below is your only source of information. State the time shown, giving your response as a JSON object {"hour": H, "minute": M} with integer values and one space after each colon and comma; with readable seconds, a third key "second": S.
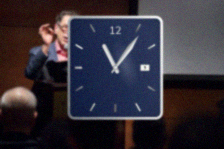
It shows {"hour": 11, "minute": 6}
